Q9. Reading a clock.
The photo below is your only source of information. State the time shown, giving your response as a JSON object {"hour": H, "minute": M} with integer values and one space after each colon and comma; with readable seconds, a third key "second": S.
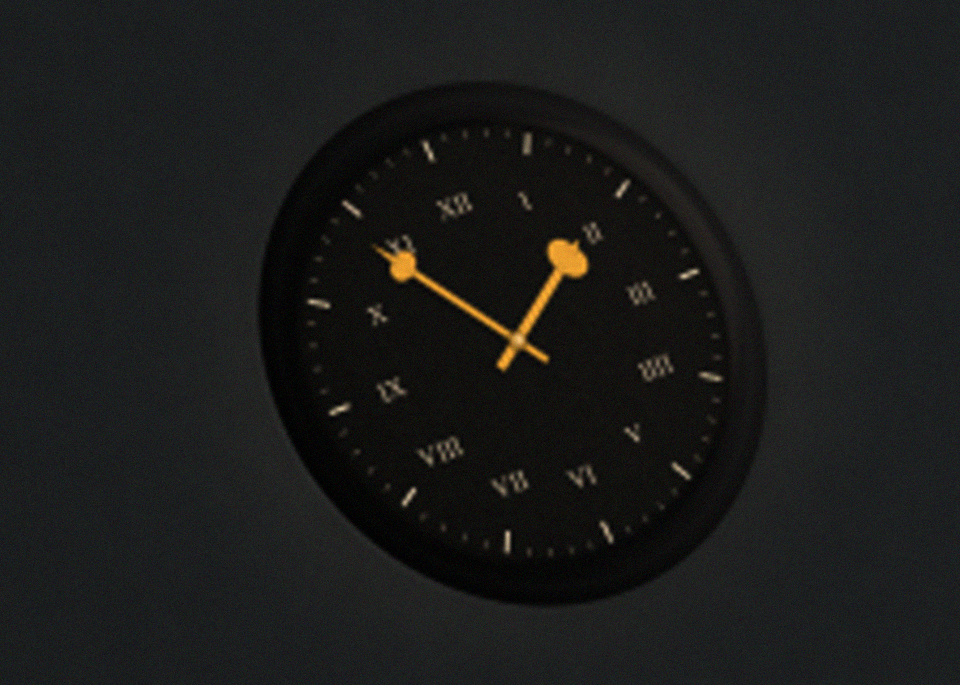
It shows {"hour": 1, "minute": 54}
